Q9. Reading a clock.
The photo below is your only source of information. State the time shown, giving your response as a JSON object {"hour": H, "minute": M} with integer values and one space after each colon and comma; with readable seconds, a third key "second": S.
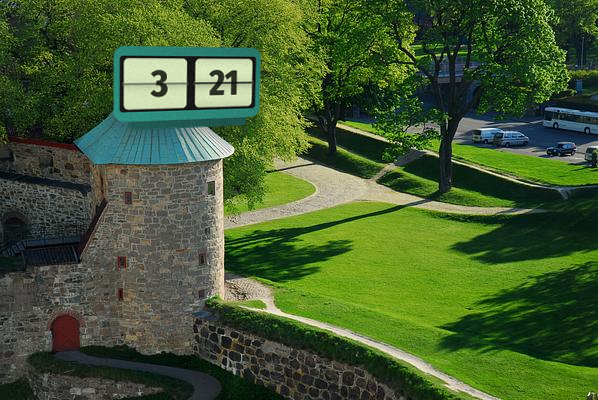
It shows {"hour": 3, "minute": 21}
